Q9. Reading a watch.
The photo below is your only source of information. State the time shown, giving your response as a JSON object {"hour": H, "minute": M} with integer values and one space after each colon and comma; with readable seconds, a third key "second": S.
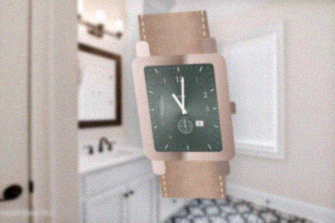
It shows {"hour": 11, "minute": 1}
